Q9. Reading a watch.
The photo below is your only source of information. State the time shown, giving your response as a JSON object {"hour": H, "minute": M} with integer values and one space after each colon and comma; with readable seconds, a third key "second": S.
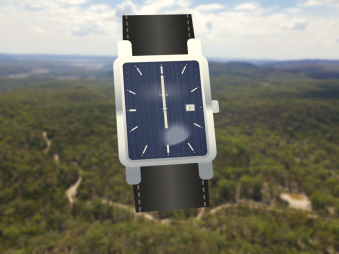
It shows {"hour": 6, "minute": 0}
